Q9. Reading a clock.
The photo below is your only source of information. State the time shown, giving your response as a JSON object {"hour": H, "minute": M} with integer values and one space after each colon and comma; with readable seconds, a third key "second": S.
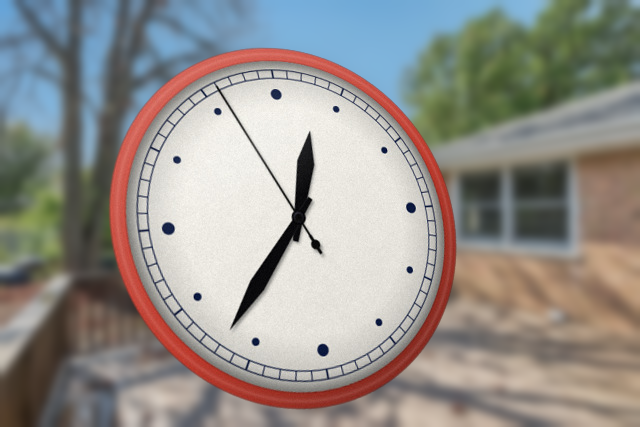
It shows {"hour": 12, "minute": 36, "second": 56}
